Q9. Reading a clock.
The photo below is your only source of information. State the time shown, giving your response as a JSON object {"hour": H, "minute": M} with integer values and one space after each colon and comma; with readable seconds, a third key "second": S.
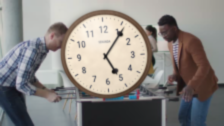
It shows {"hour": 5, "minute": 6}
